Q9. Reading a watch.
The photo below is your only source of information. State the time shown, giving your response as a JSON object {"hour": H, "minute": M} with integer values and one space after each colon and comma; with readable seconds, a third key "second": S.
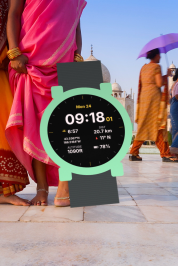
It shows {"hour": 9, "minute": 18}
